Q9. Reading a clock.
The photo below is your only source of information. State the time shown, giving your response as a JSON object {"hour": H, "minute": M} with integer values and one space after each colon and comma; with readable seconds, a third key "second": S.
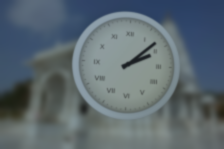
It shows {"hour": 2, "minute": 8}
